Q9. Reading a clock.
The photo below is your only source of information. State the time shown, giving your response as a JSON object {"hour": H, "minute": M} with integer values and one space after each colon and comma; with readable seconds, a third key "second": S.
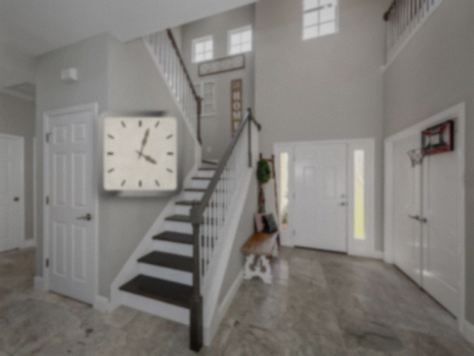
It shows {"hour": 4, "minute": 3}
